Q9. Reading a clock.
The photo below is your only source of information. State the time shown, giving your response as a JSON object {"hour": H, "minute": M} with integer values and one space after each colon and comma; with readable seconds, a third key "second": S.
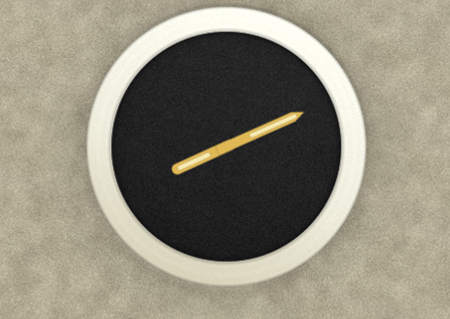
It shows {"hour": 8, "minute": 11}
